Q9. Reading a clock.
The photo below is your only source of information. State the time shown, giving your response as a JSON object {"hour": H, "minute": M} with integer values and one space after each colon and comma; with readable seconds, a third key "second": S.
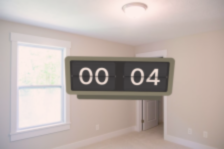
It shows {"hour": 0, "minute": 4}
